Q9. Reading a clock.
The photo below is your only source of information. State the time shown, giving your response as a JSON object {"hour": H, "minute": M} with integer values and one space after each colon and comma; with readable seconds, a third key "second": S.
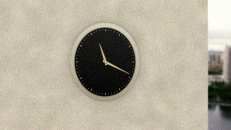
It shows {"hour": 11, "minute": 19}
